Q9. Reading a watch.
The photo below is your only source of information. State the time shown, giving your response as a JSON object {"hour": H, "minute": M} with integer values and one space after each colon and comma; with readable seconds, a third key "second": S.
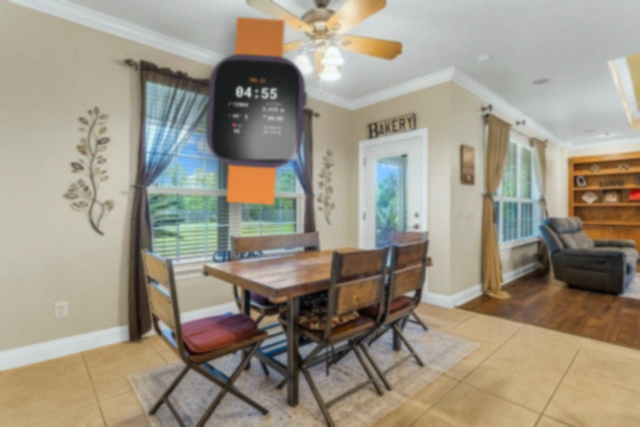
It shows {"hour": 4, "minute": 55}
